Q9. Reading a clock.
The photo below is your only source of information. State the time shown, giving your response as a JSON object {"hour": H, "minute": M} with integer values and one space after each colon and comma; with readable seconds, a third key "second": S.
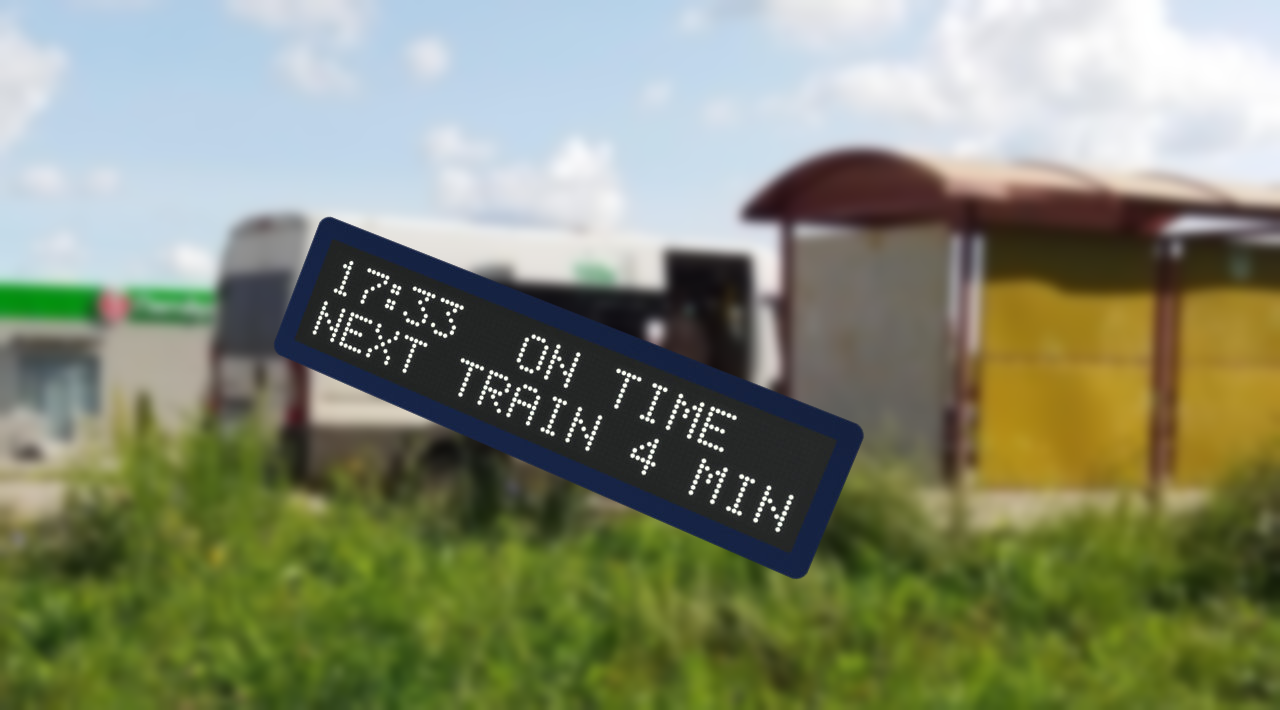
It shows {"hour": 17, "minute": 33}
